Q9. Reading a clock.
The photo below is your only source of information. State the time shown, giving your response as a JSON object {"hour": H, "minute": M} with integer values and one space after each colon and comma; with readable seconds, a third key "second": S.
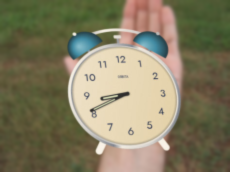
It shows {"hour": 8, "minute": 41}
